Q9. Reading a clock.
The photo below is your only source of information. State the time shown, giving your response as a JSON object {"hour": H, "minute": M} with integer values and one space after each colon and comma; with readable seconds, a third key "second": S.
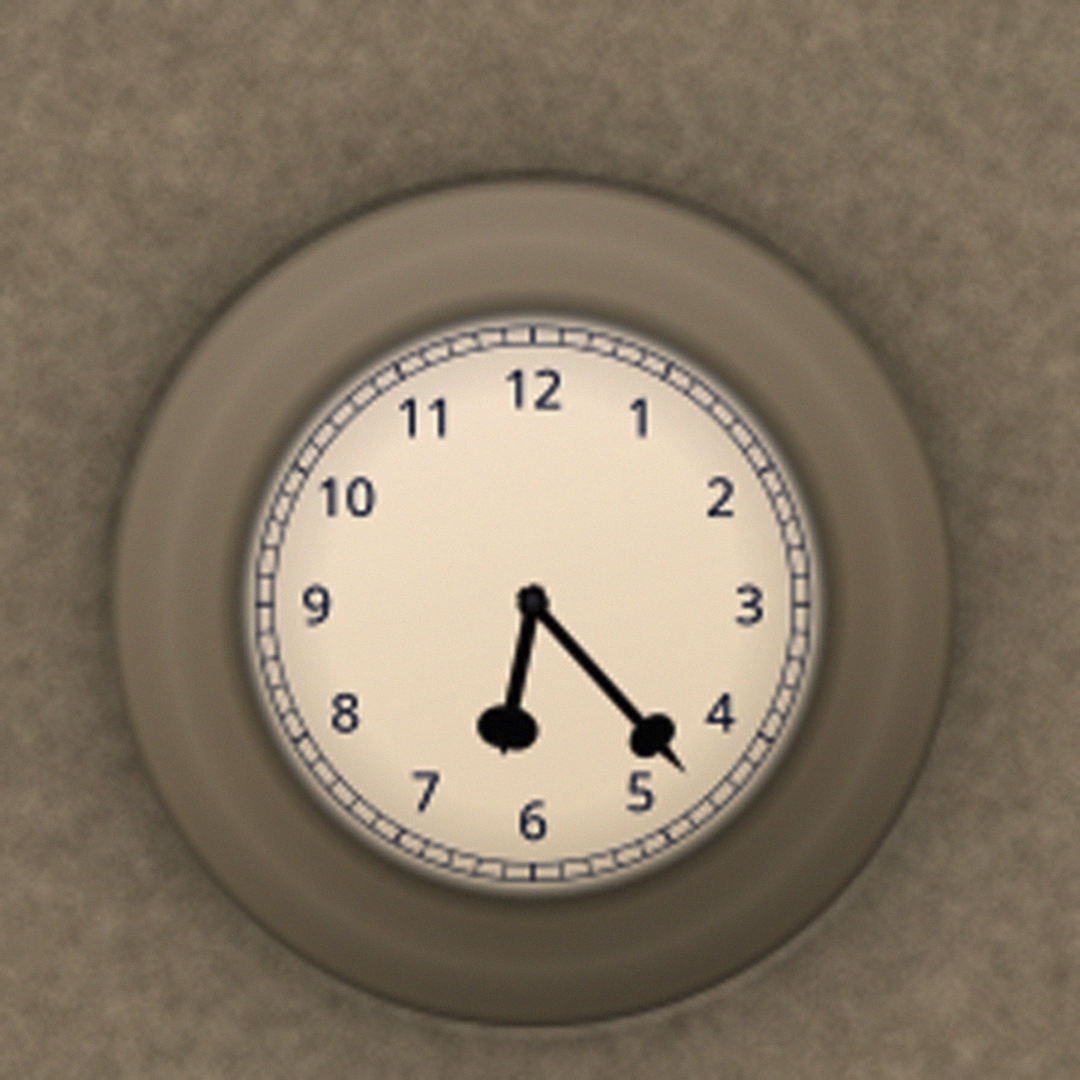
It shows {"hour": 6, "minute": 23}
